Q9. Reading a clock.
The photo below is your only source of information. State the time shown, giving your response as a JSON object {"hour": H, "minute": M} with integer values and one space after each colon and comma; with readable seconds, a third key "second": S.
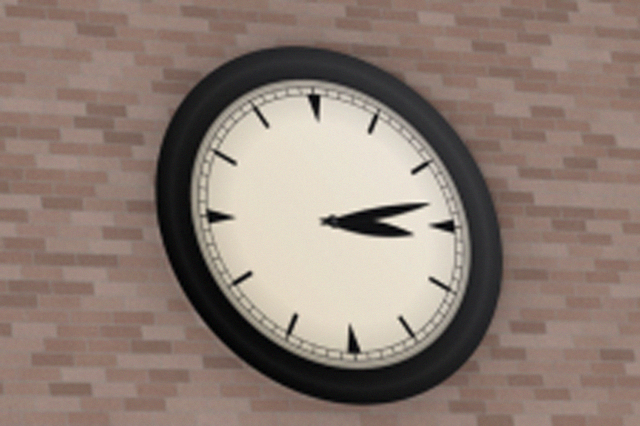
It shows {"hour": 3, "minute": 13}
